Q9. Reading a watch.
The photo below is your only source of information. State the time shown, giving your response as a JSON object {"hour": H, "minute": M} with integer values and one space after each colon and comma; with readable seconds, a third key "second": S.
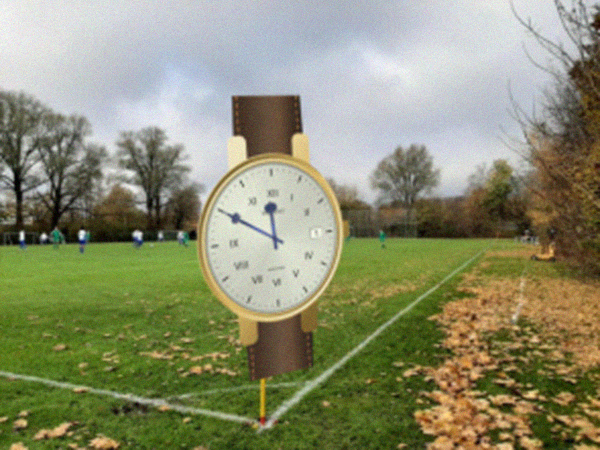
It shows {"hour": 11, "minute": 50}
